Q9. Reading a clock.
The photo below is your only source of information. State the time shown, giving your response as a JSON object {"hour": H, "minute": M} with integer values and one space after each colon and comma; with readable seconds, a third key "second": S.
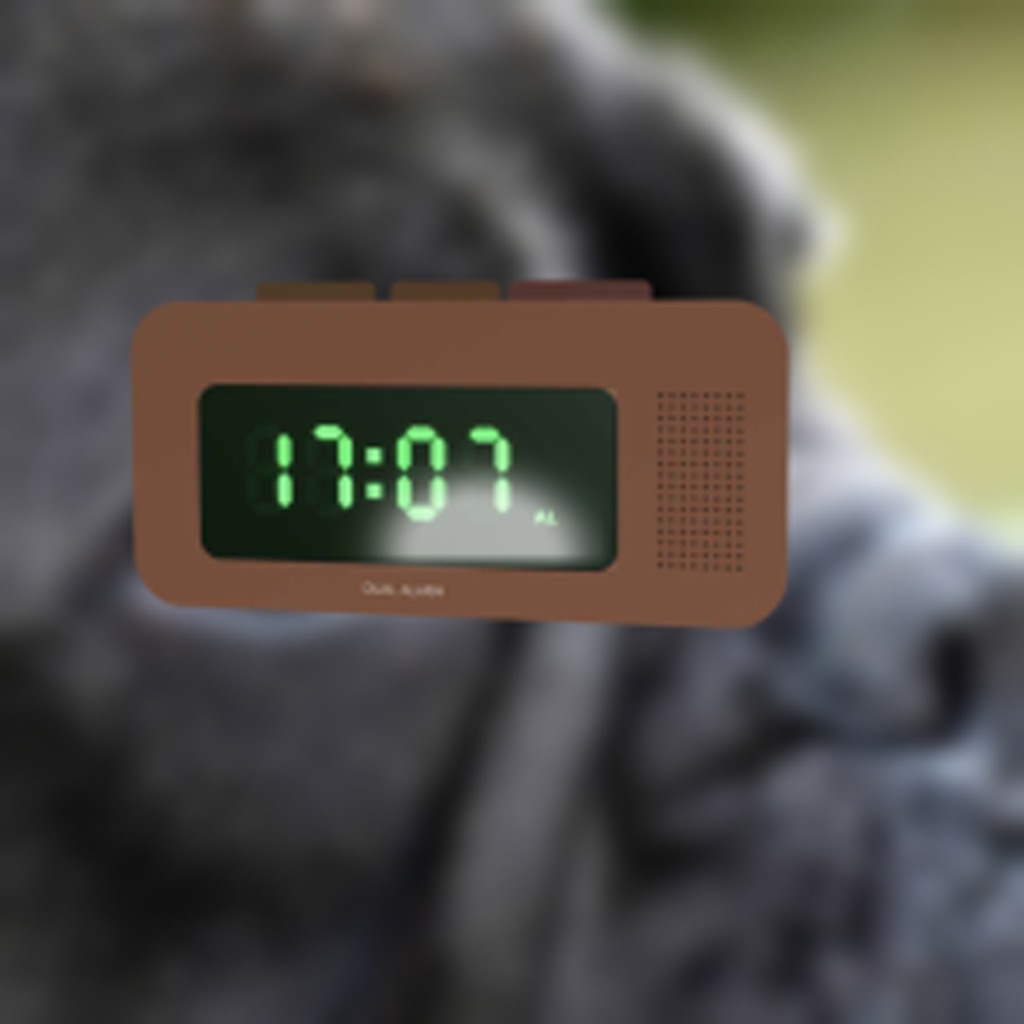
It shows {"hour": 17, "minute": 7}
